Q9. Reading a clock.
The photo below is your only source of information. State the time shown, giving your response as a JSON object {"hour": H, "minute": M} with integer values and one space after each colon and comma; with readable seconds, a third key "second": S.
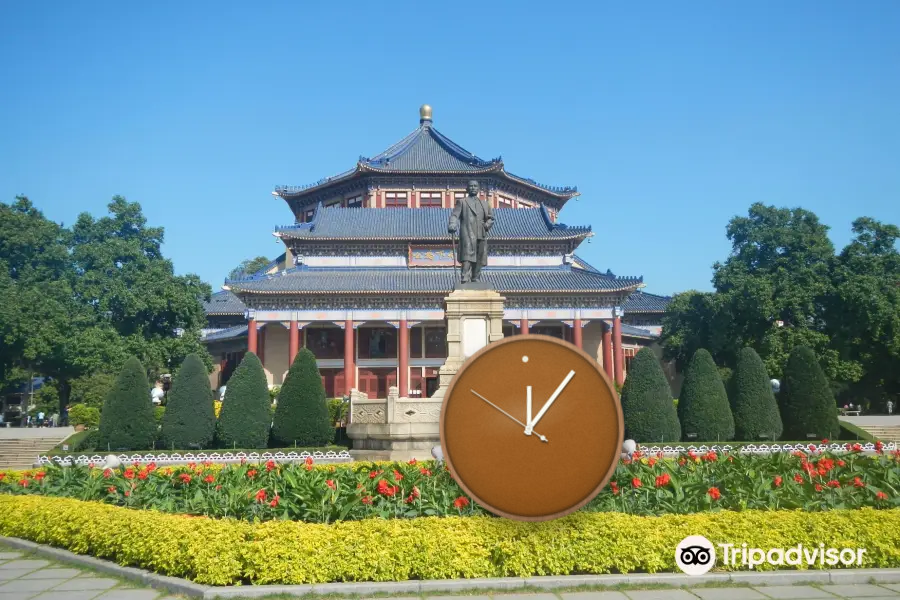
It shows {"hour": 12, "minute": 6, "second": 51}
